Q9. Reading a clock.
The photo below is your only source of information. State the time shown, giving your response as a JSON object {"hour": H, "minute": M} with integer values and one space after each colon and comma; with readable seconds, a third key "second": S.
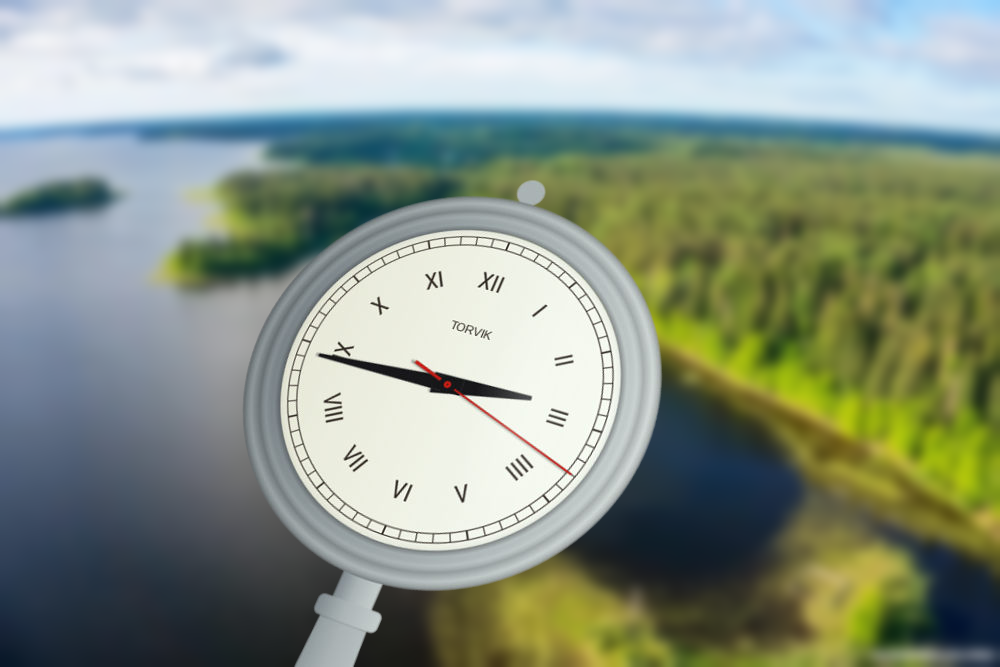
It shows {"hour": 2, "minute": 44, "second": 18}
